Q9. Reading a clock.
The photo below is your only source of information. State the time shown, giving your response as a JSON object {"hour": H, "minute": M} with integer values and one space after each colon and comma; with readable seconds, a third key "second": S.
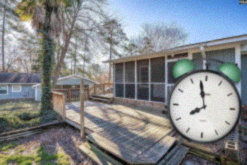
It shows {"hour": 7, "minute": 58}
